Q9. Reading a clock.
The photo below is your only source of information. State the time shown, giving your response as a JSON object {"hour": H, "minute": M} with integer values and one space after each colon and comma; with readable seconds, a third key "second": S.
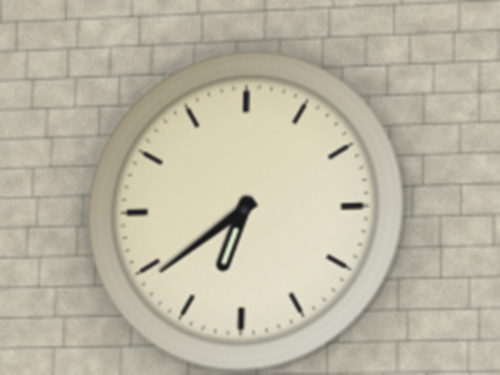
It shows {"hour": 6, "minute": 39}
